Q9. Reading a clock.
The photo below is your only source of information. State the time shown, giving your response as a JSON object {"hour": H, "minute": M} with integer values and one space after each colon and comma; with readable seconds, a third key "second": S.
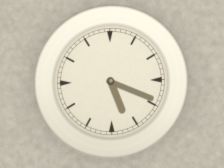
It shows {"hour": 5, "minute": 19}
